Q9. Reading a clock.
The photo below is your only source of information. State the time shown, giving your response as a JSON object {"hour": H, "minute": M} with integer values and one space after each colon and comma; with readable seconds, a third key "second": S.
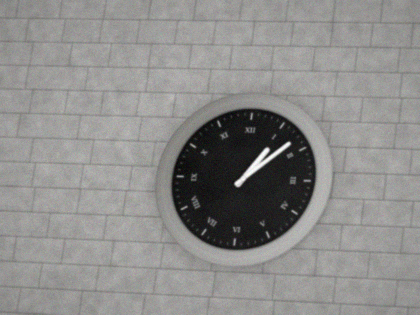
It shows {"hour": 1, "minute": 8}
